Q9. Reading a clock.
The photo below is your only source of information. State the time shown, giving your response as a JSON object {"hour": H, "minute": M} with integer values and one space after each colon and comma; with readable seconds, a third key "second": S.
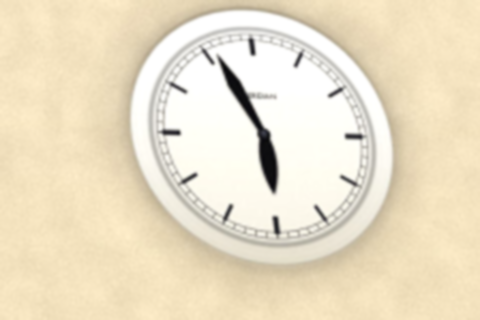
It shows {"hour": 5, "minute": 56}
